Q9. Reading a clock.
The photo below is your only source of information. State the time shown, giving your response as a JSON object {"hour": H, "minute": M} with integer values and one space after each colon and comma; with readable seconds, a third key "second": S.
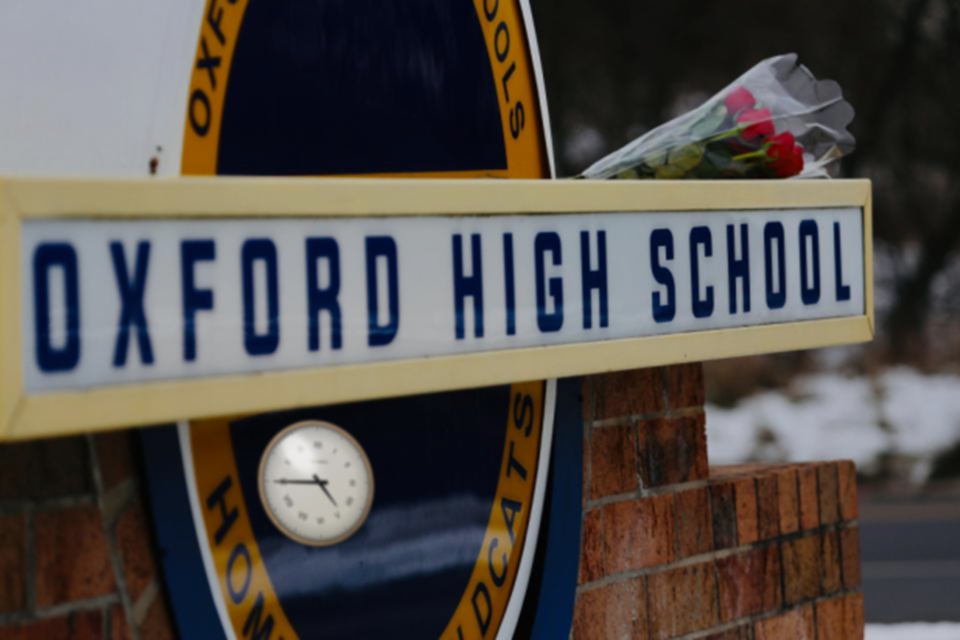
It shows {"hour": 4, "minute": 45}
